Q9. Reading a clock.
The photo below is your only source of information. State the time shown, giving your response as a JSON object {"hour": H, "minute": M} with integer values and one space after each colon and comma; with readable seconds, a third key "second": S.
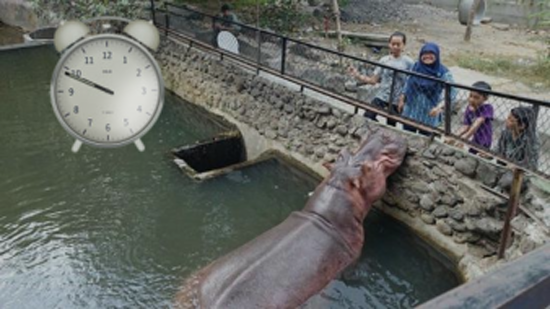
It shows {"hour": 9, "minute": 49}
